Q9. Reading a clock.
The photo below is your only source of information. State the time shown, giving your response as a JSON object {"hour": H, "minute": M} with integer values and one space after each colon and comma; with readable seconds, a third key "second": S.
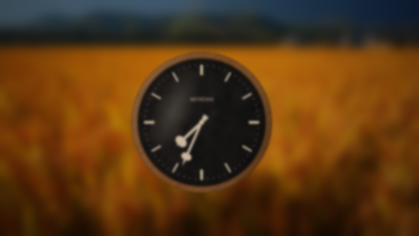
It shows {"hour": 7, "minute": 34}
